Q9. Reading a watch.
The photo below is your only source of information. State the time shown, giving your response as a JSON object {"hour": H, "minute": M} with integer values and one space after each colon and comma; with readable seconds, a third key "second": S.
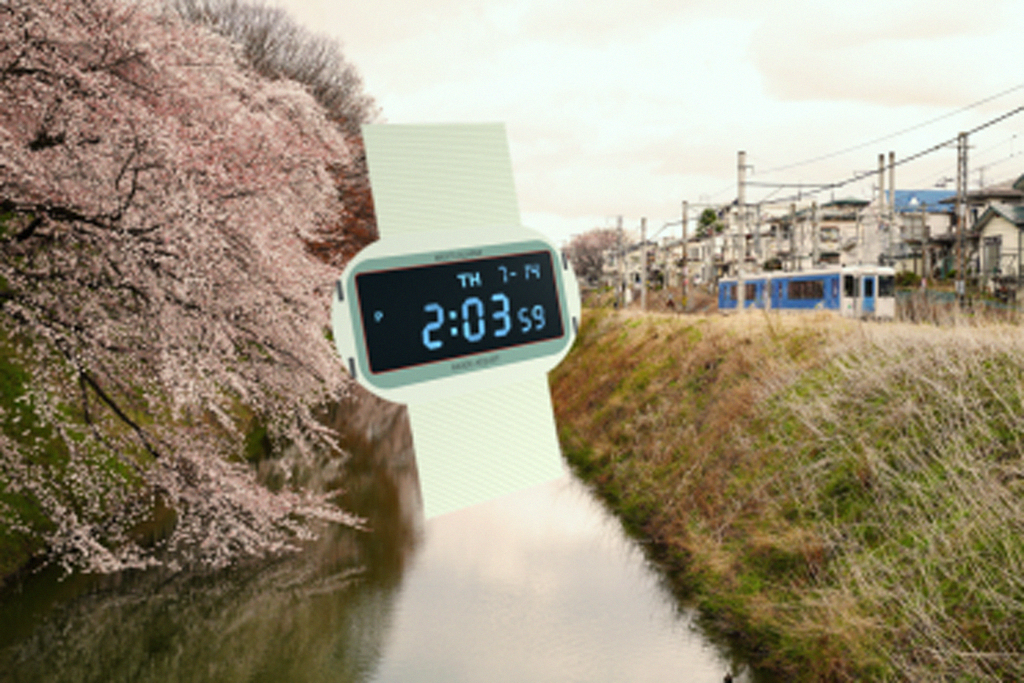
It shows {"hour": 2, "minute": 3, "second": 59}
